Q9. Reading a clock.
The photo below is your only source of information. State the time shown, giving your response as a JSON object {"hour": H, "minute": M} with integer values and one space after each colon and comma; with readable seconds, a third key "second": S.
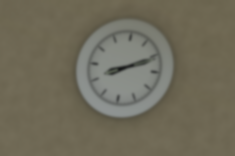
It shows {"hour": 8, "minute": 11}
